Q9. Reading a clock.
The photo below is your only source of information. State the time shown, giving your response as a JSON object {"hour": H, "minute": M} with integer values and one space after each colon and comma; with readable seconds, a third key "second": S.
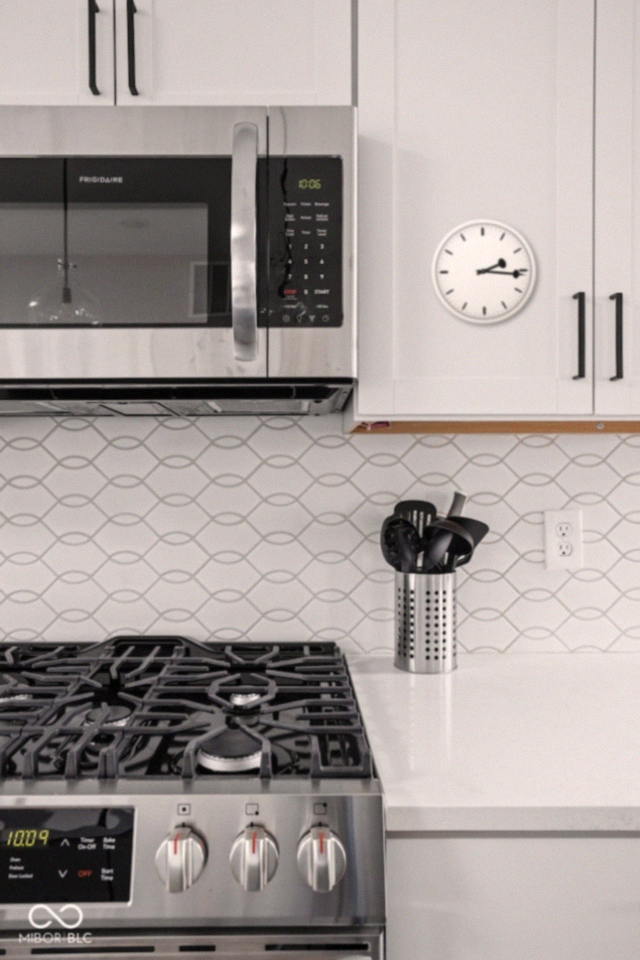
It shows {"hour": 2, "minute": 16}
